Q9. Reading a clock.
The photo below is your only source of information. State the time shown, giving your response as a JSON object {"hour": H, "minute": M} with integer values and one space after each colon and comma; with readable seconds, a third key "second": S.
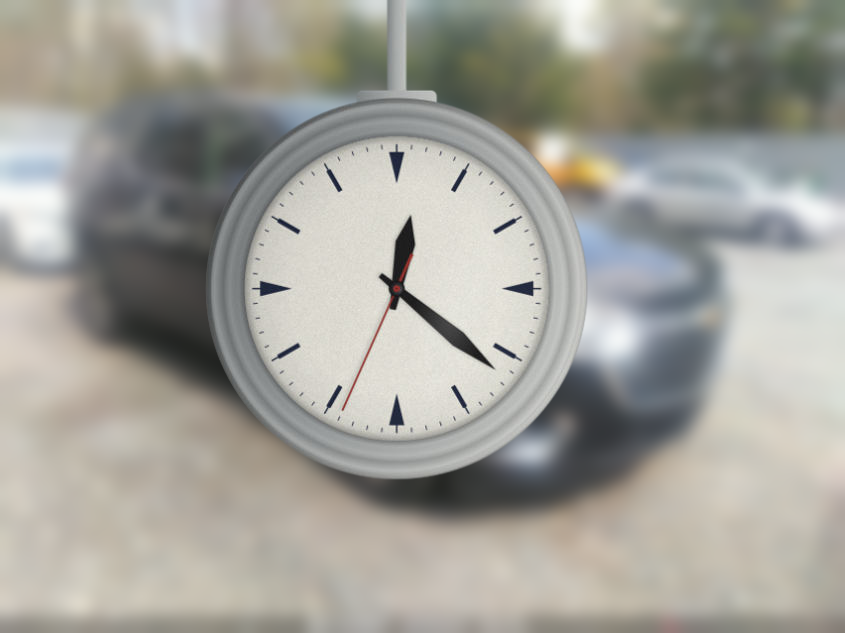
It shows {"hour": 12, "minute": 21, "second": 34}
